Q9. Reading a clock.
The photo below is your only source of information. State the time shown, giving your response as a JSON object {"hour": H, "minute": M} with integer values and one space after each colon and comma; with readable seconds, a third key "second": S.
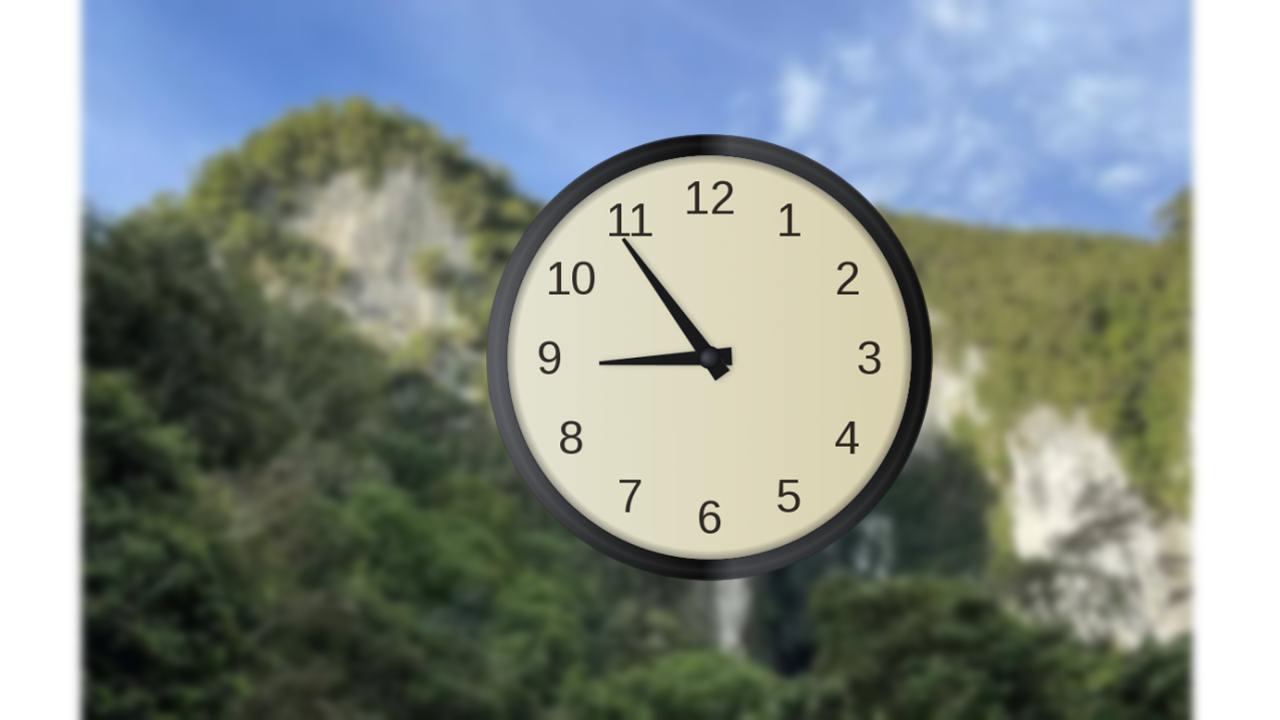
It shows {"hour": 8, "minute": 54}
